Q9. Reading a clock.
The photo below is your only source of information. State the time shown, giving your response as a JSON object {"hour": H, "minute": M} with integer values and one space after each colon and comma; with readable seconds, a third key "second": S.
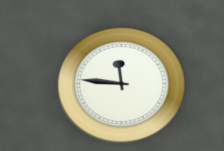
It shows {"hour": 11, "minute": 46}
